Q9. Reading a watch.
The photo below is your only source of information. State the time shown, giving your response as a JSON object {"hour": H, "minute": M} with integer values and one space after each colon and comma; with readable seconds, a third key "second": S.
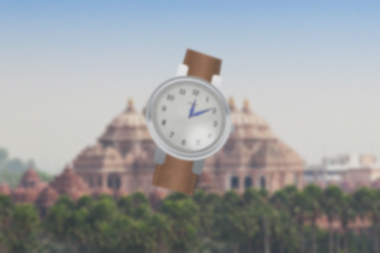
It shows {"hour": 12, "minute": 9}
